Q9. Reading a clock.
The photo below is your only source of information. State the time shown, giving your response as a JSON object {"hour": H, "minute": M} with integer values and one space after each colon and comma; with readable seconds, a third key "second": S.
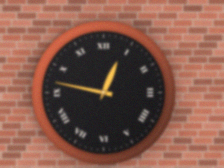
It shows {"hour": 12, "minute": 47}
